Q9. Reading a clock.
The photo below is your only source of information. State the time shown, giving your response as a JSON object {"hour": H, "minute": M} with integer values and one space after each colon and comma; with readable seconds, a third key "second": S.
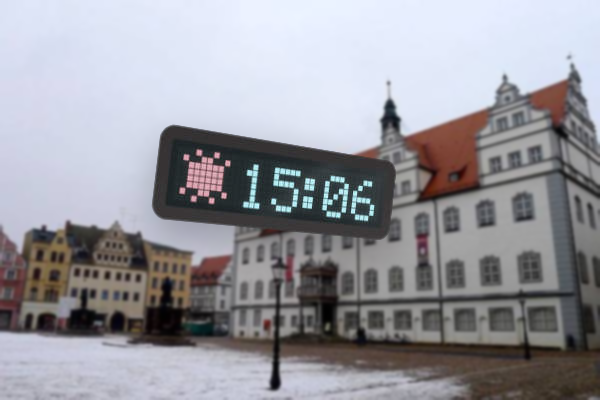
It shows {"hour": 15, "minute": 6}
